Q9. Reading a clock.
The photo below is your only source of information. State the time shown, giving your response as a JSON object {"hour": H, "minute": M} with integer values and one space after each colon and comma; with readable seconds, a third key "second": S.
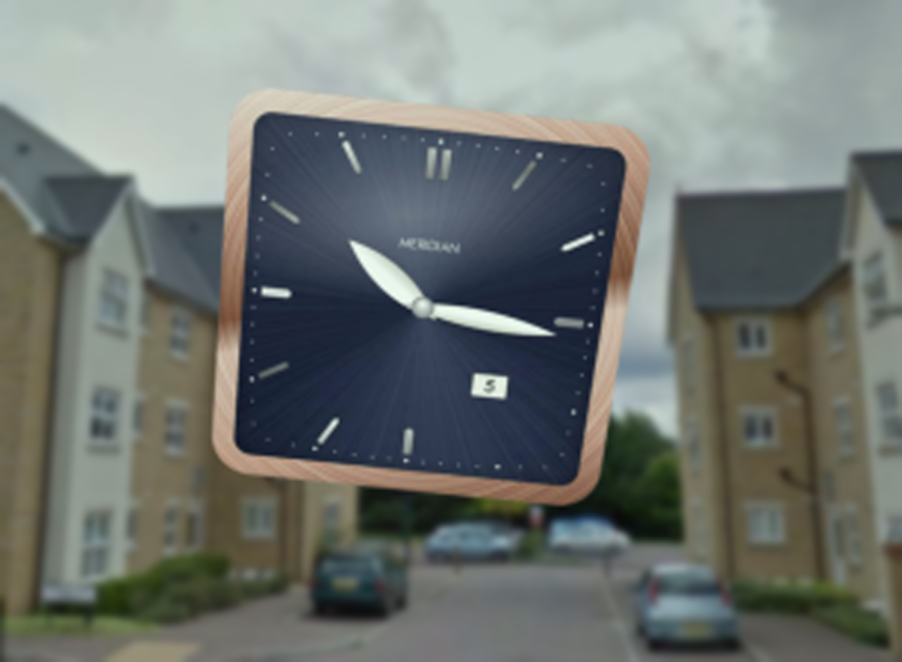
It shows {"hour": 10, "minute": 16}
